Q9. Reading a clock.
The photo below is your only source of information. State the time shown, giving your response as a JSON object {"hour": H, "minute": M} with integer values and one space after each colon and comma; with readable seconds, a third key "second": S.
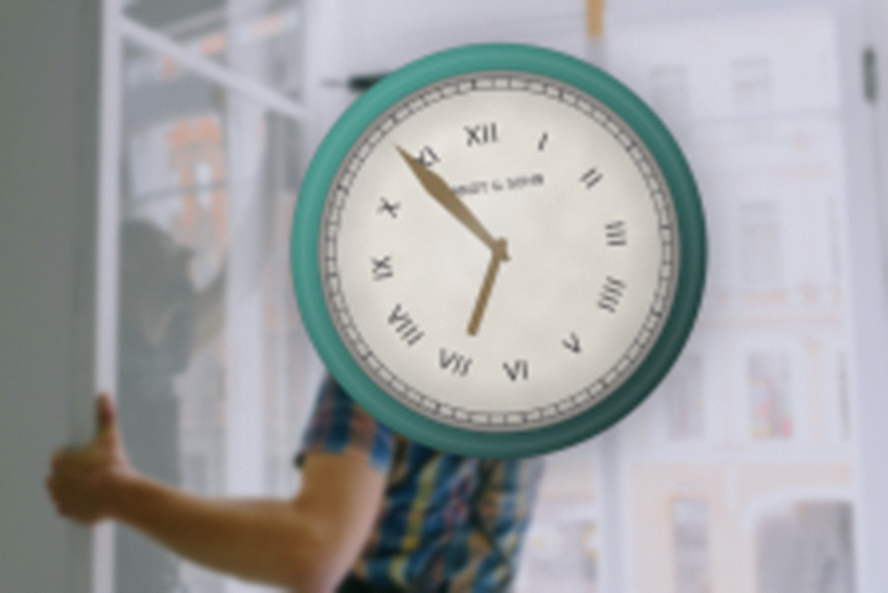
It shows {"hour": 6, "minute": 54}
